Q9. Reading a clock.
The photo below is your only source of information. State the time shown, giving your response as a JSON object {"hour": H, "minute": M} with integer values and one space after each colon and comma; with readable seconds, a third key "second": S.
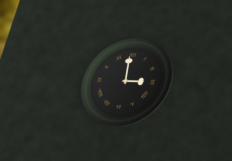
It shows {"hour": 2, "minute": 59}
